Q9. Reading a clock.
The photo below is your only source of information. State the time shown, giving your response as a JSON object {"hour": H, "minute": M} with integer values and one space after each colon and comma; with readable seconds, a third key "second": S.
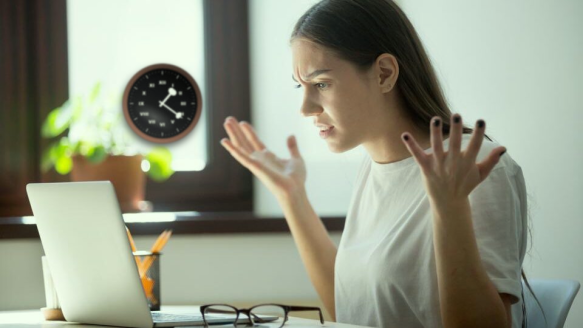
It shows {"hour": 1, "minute": 21}
